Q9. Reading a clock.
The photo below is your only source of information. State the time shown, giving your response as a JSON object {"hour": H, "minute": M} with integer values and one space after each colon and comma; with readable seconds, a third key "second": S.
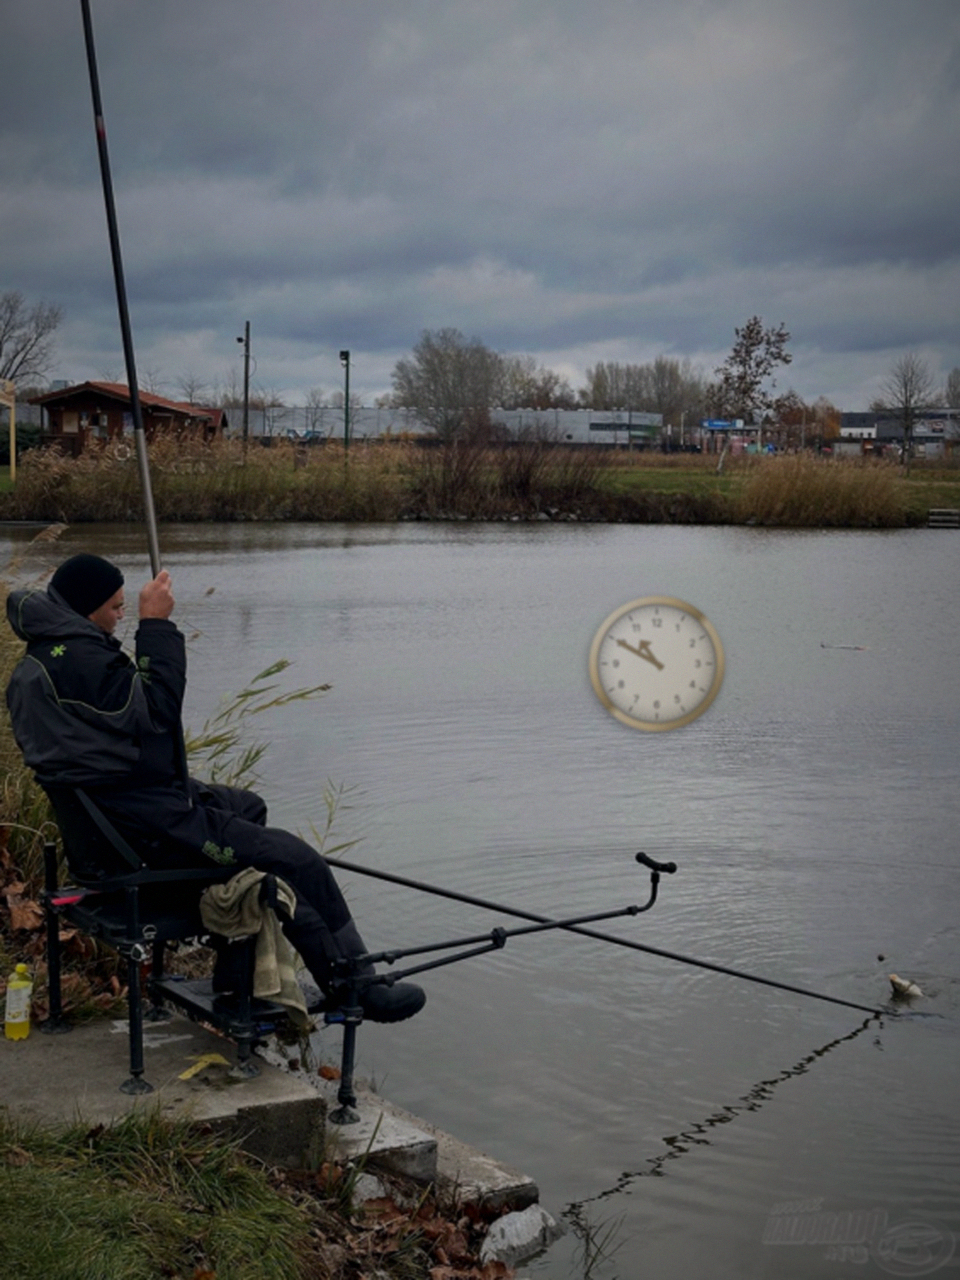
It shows {"hour": 10, "minute": 50}
